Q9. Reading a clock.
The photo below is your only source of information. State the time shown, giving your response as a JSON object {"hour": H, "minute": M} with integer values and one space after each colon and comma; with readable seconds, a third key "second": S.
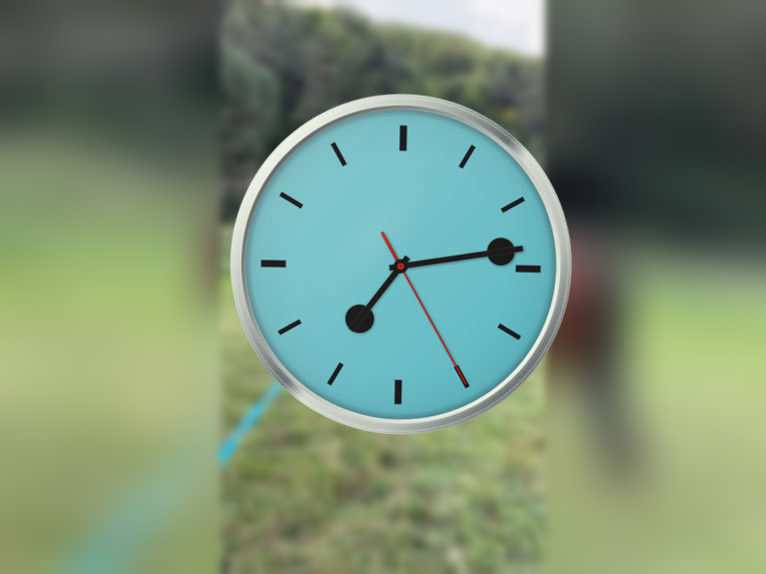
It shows {"hour": 7, "minute": 13, "second": 25}
